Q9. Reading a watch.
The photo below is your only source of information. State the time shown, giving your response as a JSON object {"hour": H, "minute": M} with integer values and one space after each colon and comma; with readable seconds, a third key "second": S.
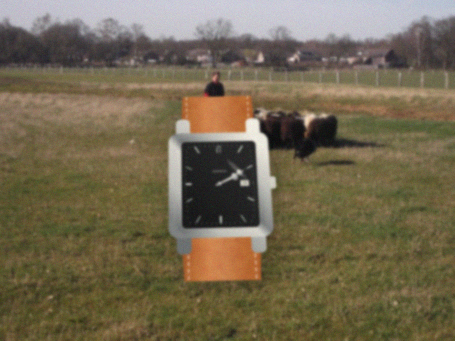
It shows {"hour": 2, "minute": 10}
